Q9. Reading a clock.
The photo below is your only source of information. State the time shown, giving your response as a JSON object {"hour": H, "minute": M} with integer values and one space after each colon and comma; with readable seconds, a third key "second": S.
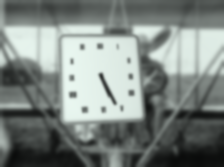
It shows {"hour": 5, "minute": 26}
